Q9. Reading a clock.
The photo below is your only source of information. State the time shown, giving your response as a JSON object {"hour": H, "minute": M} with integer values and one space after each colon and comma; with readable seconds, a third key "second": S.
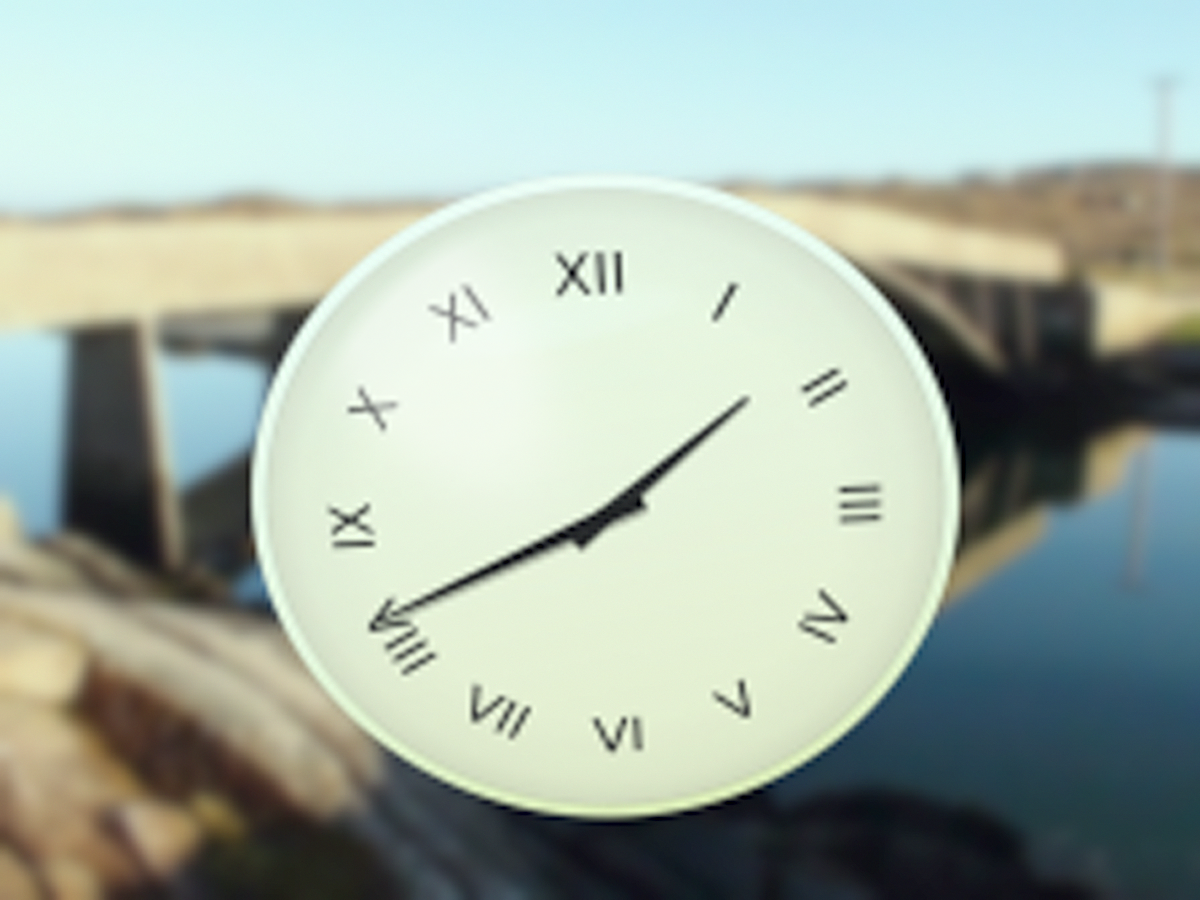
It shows {"hour": 1, "minute": 41}
